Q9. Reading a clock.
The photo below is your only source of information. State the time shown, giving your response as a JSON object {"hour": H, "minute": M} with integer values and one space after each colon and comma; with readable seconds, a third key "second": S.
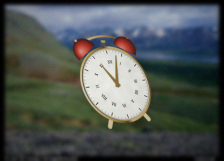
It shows {"hour": 11, "minute": 3}
